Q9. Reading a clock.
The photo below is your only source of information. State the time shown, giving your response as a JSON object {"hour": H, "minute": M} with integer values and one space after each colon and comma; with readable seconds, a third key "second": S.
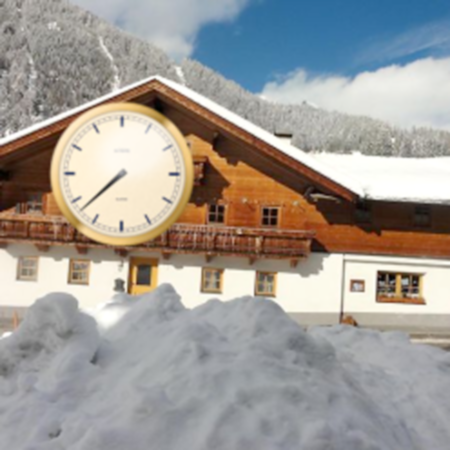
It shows {"hour": 7, "minute": 38}
